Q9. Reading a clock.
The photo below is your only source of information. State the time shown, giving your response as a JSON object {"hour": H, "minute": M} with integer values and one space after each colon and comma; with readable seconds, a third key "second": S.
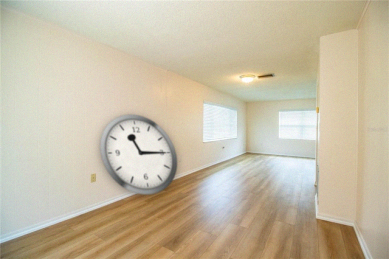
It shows {"hour": 11, "minute": 15}
